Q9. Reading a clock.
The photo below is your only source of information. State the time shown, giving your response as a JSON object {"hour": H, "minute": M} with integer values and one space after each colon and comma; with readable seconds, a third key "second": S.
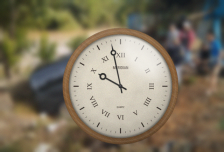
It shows {"hour": 9, "minute": 58}
